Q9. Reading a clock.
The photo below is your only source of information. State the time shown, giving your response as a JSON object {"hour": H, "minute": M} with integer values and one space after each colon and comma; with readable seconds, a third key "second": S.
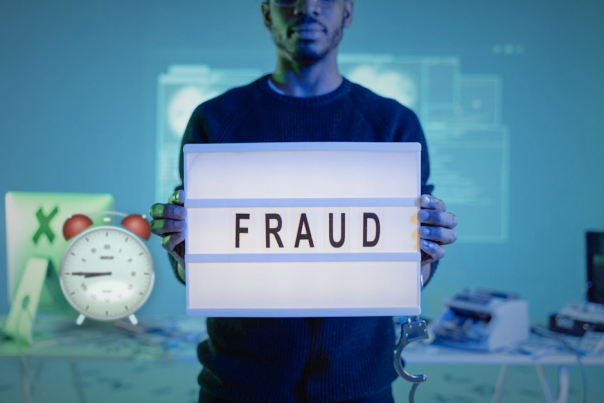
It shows {"hour": 8, "minute": 45}
